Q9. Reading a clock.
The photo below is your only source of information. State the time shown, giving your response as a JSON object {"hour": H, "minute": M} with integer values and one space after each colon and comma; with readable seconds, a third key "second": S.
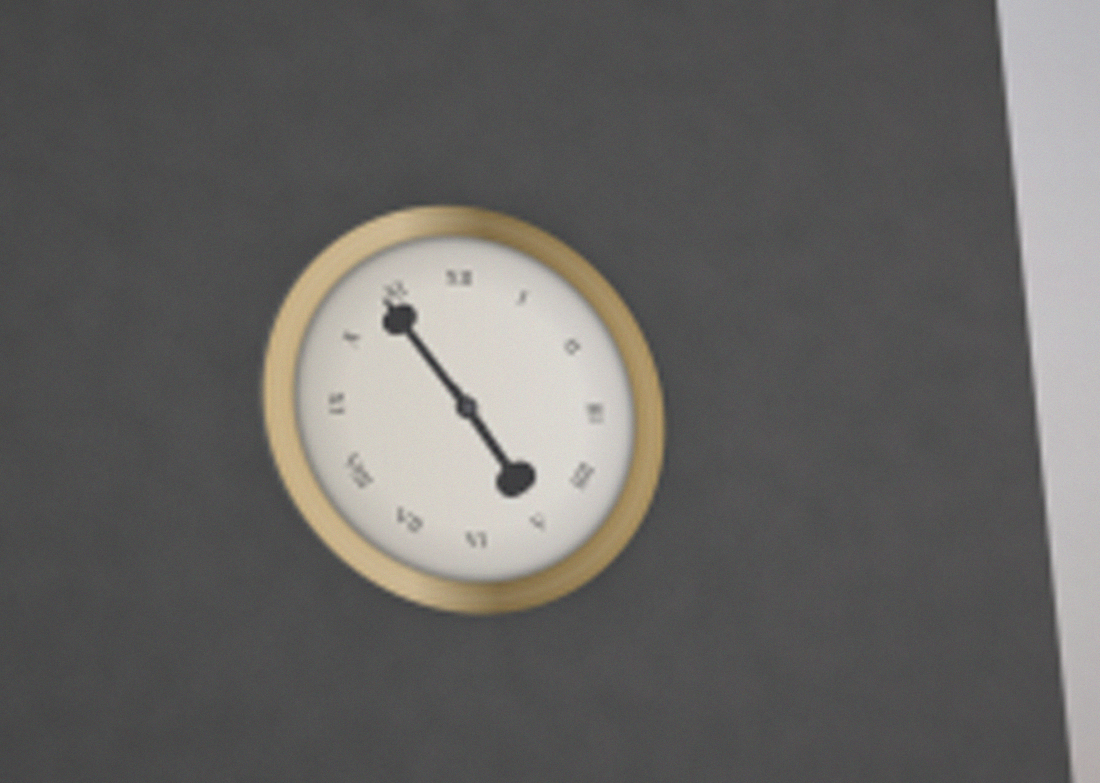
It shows {"hour": 4, "minute": 54}
